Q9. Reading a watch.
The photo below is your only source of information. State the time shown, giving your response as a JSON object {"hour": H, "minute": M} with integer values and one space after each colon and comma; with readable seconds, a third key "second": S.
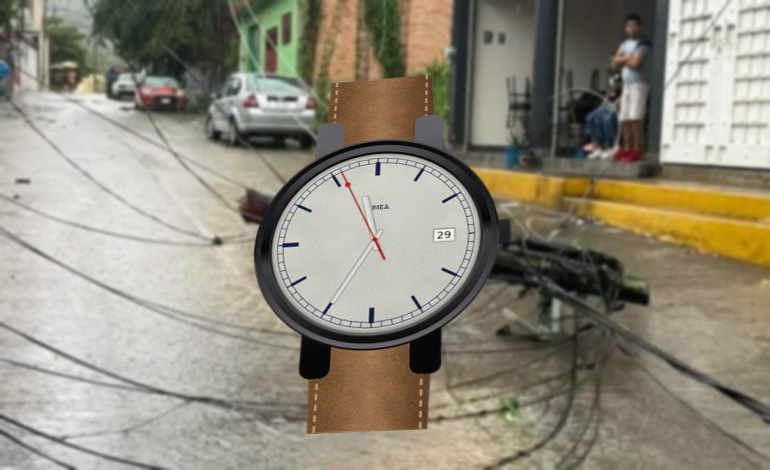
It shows {"hour": 11, "minute": 34, "second": 56}
